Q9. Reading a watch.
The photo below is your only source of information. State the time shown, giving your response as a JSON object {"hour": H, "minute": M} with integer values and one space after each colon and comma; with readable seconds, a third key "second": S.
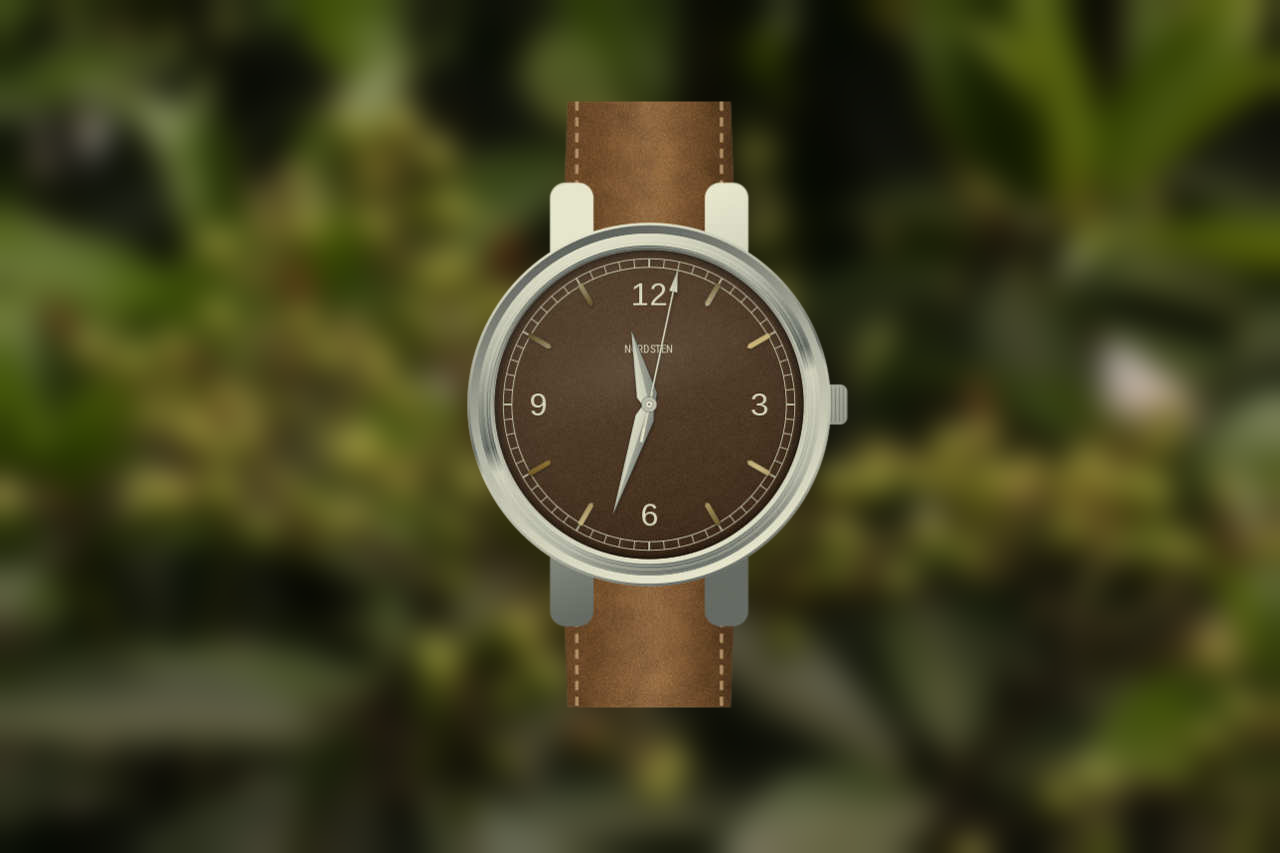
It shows {"hour": 11, "minute": 33, "second": 2}
